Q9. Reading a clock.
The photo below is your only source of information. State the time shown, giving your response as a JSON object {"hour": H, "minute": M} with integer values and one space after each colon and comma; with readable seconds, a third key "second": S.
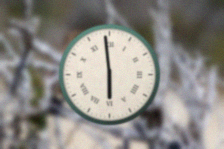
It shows {"hour": 5, "minute": 59}
